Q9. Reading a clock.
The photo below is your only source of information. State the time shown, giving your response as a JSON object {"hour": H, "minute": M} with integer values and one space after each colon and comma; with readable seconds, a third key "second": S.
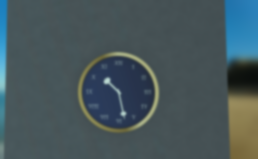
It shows {"hour": 10, "minute": 28}
